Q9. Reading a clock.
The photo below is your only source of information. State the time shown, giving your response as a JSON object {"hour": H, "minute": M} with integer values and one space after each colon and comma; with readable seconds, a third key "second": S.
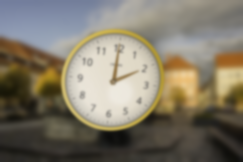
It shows {"hour": 2, "minute": 0}
